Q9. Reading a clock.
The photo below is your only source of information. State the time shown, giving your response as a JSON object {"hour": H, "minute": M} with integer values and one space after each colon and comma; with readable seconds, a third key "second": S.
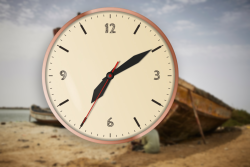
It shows {"hour": 7, "minute": 9, "second": 35}
